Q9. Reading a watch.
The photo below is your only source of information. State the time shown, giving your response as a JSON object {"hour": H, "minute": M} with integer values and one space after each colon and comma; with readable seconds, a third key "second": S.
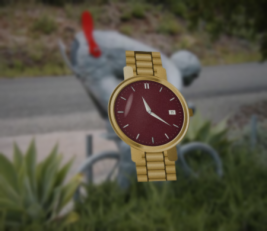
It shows {"hour": 11, "minute": 21}
